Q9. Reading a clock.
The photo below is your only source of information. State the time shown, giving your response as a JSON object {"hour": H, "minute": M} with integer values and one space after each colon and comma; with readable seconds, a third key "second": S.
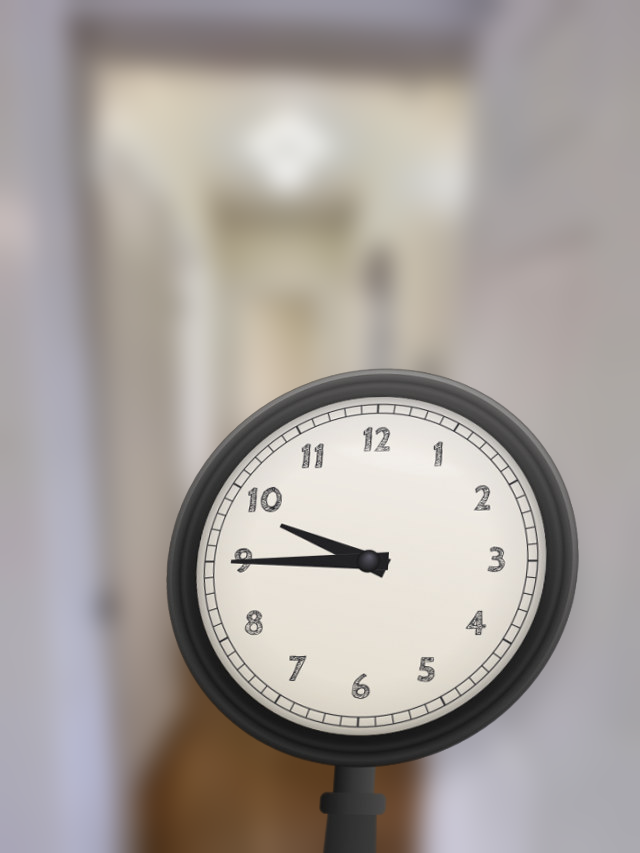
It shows {"hour": 9, "minute": 45}
